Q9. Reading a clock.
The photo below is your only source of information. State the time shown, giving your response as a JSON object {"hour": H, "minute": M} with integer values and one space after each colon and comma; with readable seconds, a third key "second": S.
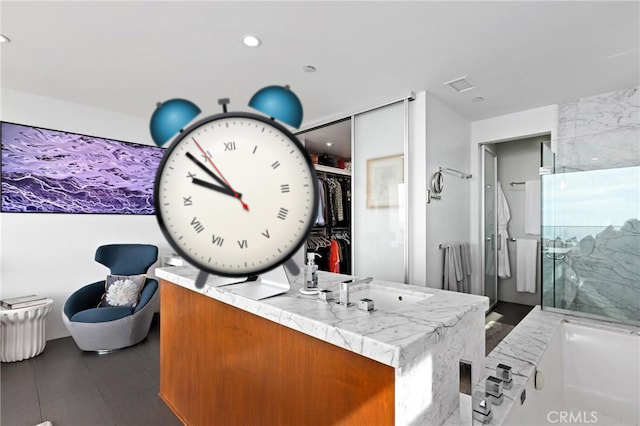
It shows {"hour": 9, "minute": 52, "second": 55}
